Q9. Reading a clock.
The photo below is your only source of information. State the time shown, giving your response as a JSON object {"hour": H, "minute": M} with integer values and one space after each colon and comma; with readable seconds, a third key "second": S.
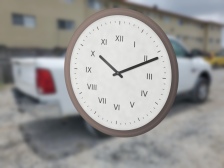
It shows {"hour": 10, "minute": 11}
